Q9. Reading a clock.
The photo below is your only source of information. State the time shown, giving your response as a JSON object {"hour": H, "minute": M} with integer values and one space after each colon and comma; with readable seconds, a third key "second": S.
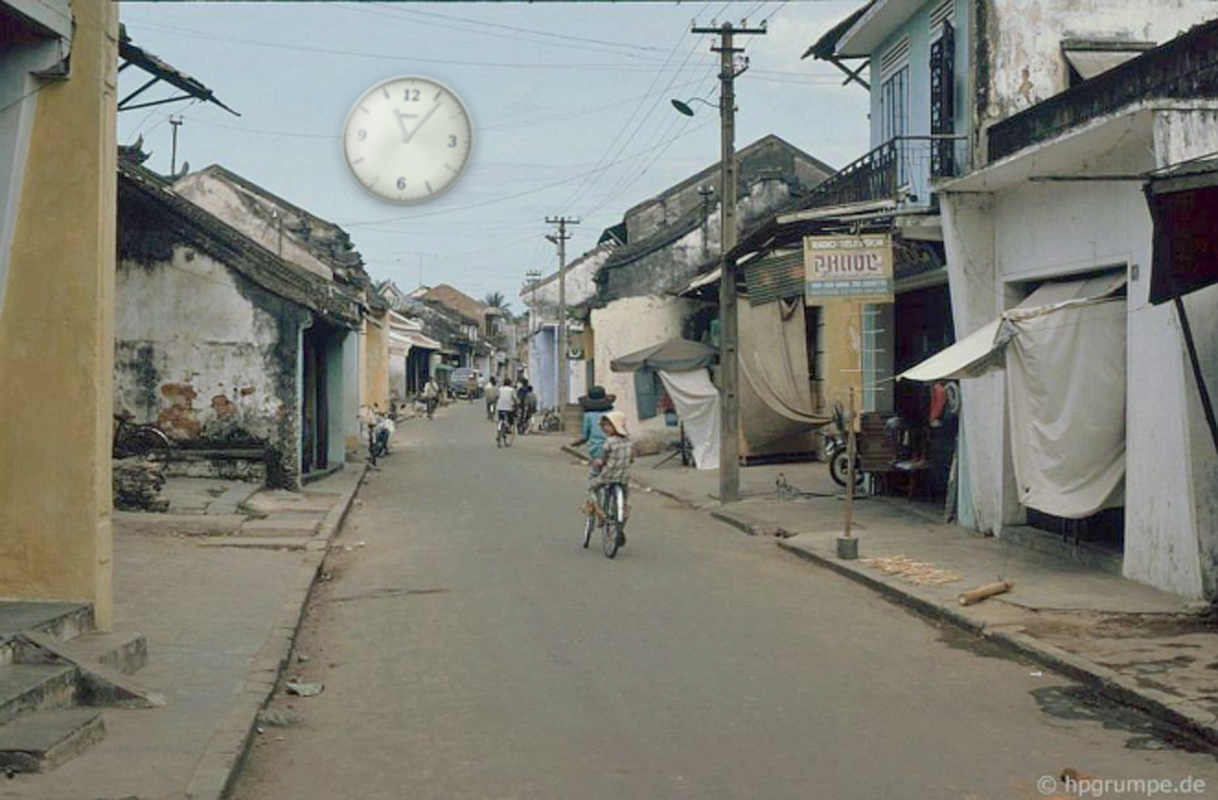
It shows {"hour": 11, "minute": 6}
